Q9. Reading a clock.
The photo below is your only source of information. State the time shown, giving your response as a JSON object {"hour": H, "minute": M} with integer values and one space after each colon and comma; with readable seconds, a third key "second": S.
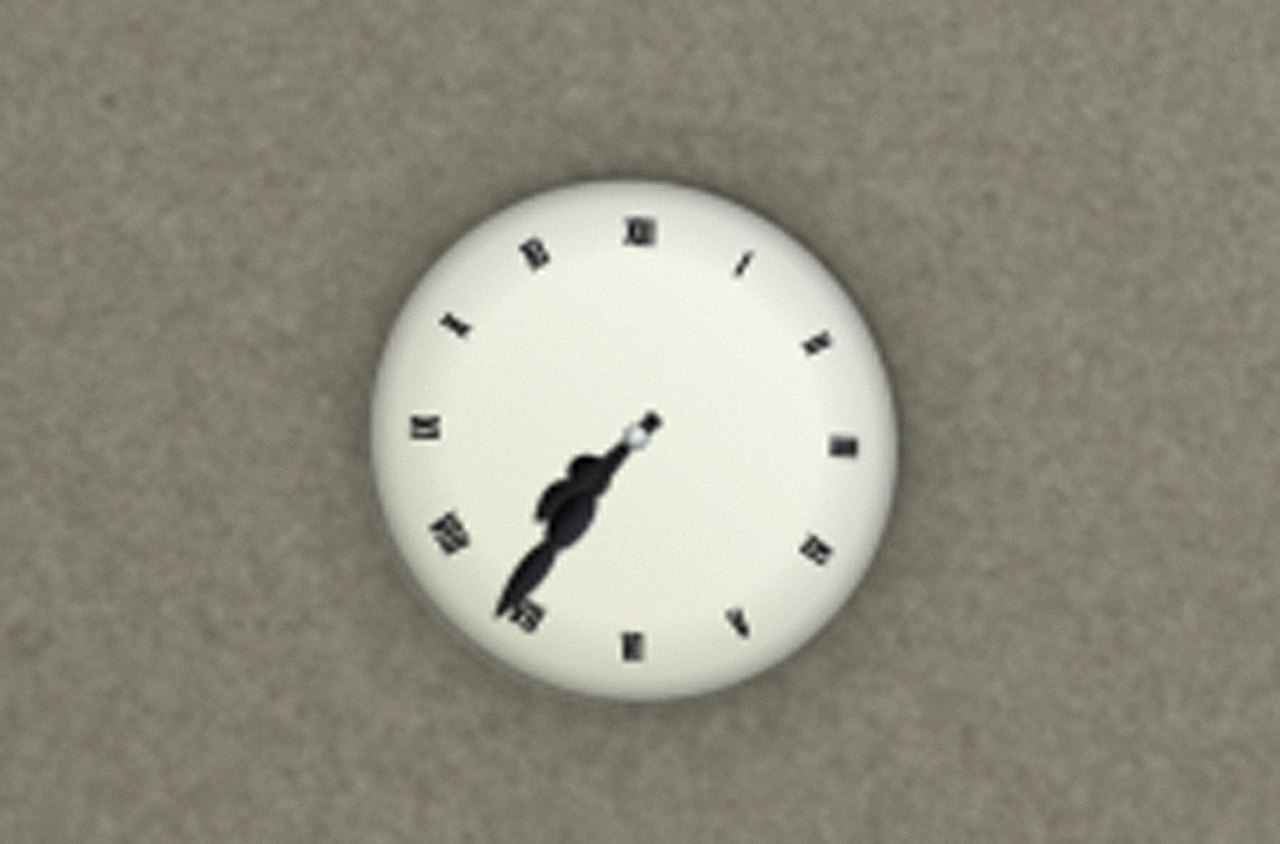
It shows {"hour": 7, "minute": 36}
